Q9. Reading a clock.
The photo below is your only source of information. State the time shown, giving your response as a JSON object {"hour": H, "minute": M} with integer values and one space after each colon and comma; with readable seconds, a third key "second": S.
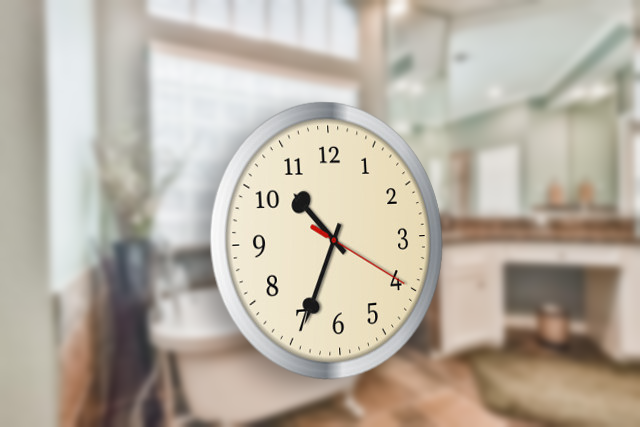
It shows {"hour": 10, "minute": 34, "second": 20}
